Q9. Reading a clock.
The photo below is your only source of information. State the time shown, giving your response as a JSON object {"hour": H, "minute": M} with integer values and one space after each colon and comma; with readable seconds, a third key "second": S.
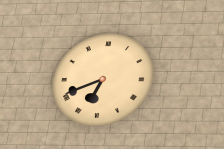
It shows {"hour": 6, "minute": 41}
